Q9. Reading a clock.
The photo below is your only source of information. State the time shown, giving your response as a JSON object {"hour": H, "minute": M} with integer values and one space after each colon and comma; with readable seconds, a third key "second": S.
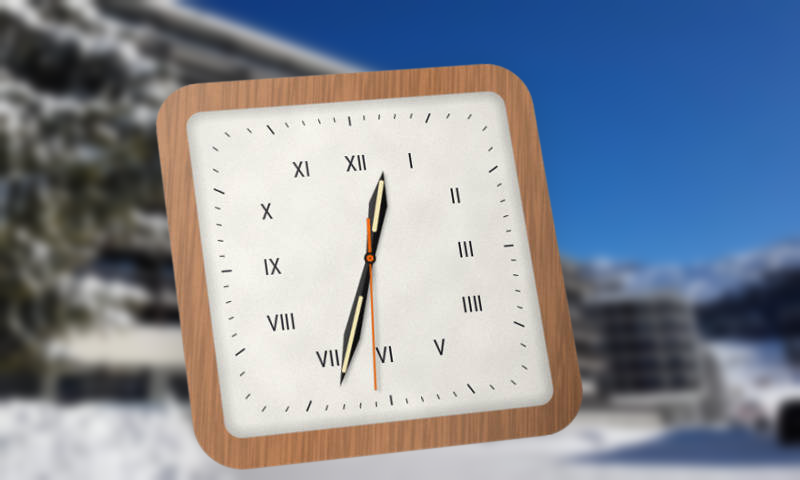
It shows {"hour": 12, "minute": 33, "second": 31}
